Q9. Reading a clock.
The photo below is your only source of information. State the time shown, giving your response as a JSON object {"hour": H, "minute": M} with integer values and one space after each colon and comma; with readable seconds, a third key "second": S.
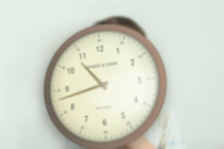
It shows {"hour": 10, "minute": 43}
